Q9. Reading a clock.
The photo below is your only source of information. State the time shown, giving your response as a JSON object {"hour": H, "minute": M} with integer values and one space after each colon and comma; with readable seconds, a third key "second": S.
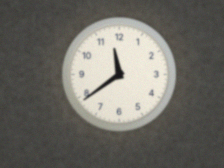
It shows {"hour": 11, "minute": 39}
